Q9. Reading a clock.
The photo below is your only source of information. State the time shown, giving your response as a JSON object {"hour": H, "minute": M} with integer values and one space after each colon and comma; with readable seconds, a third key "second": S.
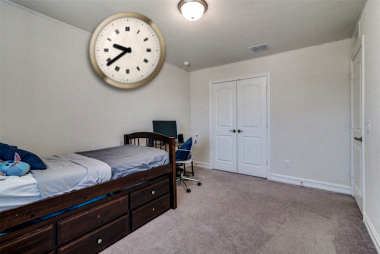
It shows {"hour": 9, "minute": 39}
